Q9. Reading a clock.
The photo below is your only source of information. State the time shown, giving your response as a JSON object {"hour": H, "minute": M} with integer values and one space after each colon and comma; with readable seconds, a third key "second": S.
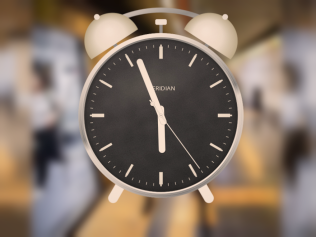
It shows {"hour": 5, "minute": 56, "second": 24}
